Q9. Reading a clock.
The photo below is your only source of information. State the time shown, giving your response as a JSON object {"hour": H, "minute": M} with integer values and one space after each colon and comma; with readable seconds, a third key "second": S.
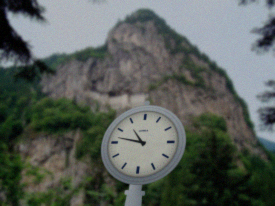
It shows {"hour": 10, "minute": 47}
